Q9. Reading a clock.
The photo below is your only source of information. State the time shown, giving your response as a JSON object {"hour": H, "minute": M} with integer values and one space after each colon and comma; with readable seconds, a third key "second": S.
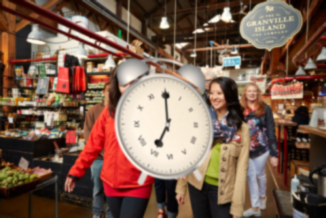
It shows {"hour": 7, "minute": 0}
